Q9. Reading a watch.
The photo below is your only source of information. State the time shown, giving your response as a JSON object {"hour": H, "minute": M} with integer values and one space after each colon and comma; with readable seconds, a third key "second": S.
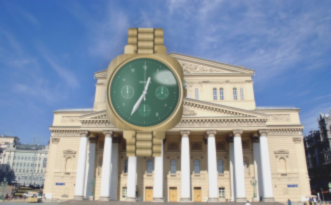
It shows {"hour": 12, "minute": 35}
